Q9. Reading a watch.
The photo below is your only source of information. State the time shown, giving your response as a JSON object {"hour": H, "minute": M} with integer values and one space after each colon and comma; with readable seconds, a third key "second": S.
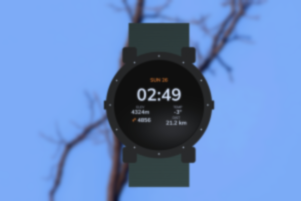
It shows {"hour": 2, "minute": 49}
